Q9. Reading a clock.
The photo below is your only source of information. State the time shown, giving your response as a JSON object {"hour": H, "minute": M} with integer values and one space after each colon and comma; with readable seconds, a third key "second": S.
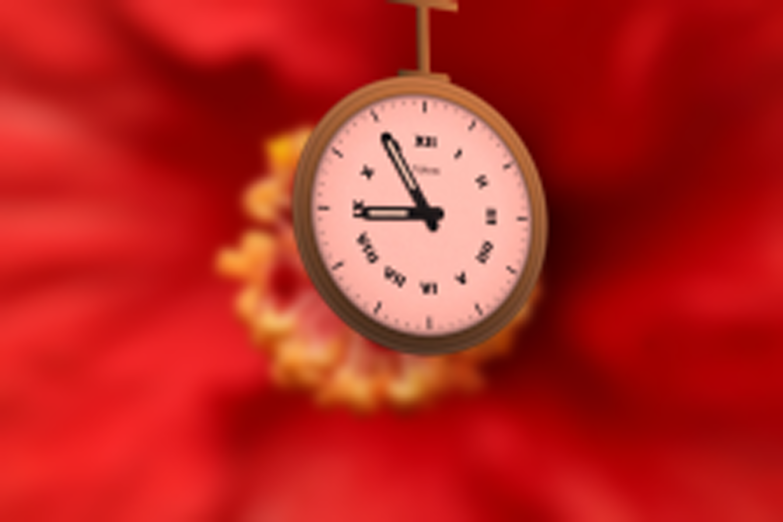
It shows {"hour": 8, "minute": 55}
